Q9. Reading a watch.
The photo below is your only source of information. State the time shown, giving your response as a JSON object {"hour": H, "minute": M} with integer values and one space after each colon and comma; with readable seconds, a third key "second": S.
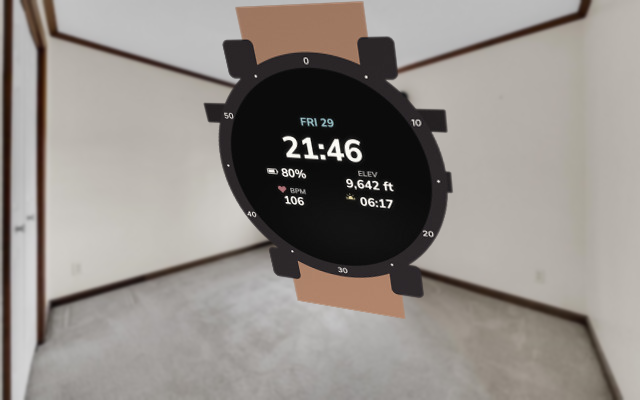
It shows {"hour": 21, "minute": 46}
